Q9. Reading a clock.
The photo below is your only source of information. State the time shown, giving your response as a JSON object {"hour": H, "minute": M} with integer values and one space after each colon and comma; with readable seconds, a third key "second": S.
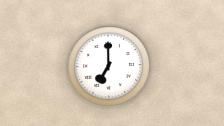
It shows {"hour": 7, "minute": 0}
